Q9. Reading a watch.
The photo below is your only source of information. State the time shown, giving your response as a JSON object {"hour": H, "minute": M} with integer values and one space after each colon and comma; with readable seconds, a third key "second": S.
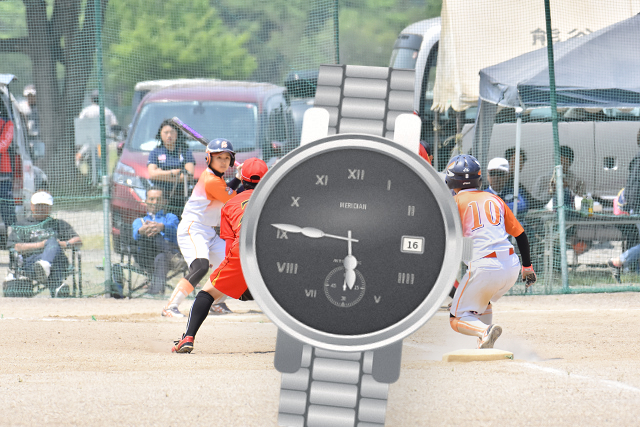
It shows {"hour": 5, "minute": 46}
